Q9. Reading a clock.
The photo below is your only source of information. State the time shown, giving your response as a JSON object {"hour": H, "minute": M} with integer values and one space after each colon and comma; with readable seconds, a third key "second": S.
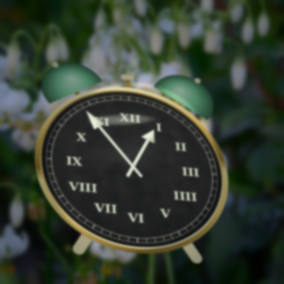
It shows {"hour": 12, "minute": 54}
